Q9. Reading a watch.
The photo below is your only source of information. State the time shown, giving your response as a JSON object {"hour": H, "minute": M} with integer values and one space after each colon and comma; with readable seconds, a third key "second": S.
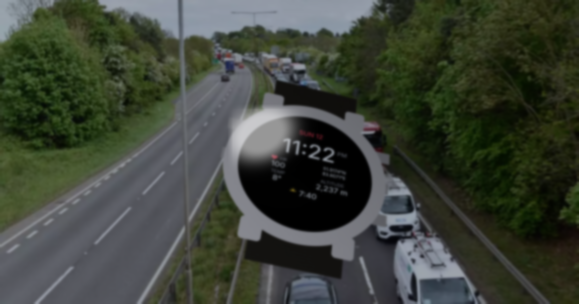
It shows {"hour": 11, "minute": 22}
